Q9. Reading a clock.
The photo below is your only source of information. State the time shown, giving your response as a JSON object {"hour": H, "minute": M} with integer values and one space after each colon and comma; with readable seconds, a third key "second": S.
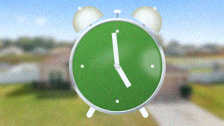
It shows {"hour": 4, "minute": 59}
